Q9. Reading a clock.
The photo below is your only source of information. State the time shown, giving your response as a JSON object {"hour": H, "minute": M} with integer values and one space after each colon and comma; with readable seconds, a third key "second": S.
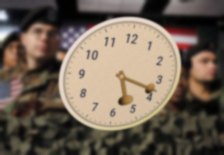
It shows {"hour": 5, "minute": 18}
